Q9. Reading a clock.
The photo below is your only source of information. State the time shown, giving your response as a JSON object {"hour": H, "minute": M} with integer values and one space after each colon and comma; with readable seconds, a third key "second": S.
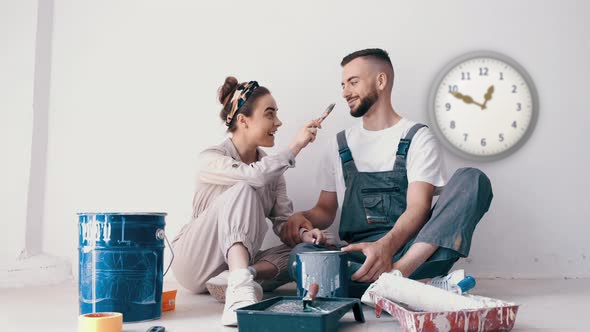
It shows {"hour": 12, "minute": 49}
